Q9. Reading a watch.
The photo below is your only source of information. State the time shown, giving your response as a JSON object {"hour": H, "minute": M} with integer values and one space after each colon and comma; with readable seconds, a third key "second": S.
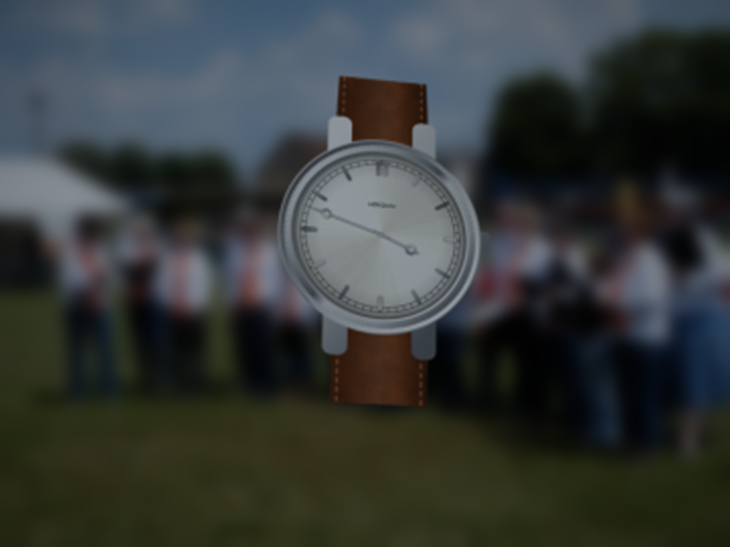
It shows {"hour": 3, "minute": 48}
